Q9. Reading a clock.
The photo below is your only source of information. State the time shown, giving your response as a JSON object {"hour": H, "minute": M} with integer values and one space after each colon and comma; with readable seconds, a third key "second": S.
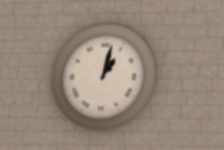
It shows {"hour": 1, "minute": 2}
